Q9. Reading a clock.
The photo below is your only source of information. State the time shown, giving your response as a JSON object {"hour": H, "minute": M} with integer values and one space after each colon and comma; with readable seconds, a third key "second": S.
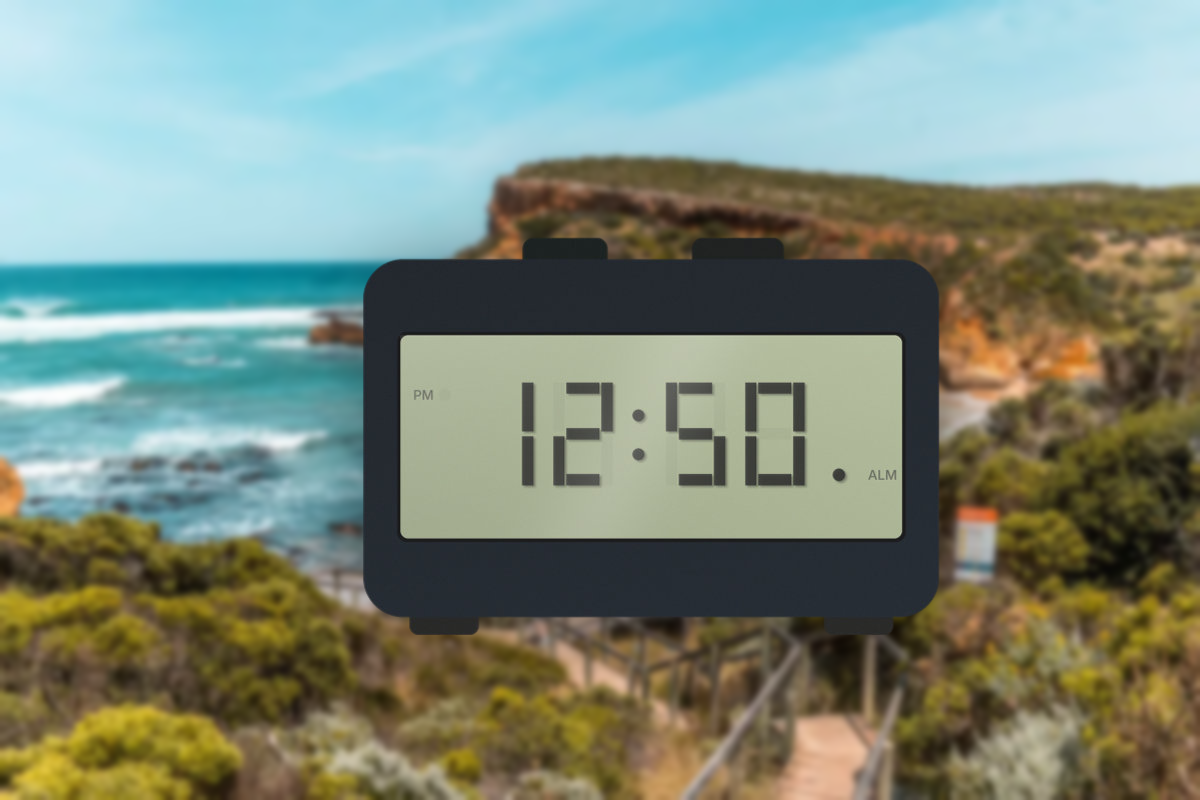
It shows {"hour": 12, "minute": 50}
